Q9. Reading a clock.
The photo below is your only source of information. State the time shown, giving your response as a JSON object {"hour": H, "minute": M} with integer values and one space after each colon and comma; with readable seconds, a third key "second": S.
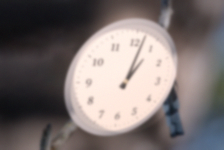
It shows {"hour": 1, "minute": 2}
